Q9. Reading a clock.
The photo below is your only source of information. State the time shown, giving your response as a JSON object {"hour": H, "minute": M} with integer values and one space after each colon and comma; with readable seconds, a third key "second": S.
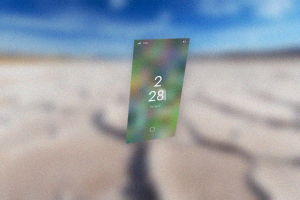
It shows {"hour": 2, "minute": 28}
